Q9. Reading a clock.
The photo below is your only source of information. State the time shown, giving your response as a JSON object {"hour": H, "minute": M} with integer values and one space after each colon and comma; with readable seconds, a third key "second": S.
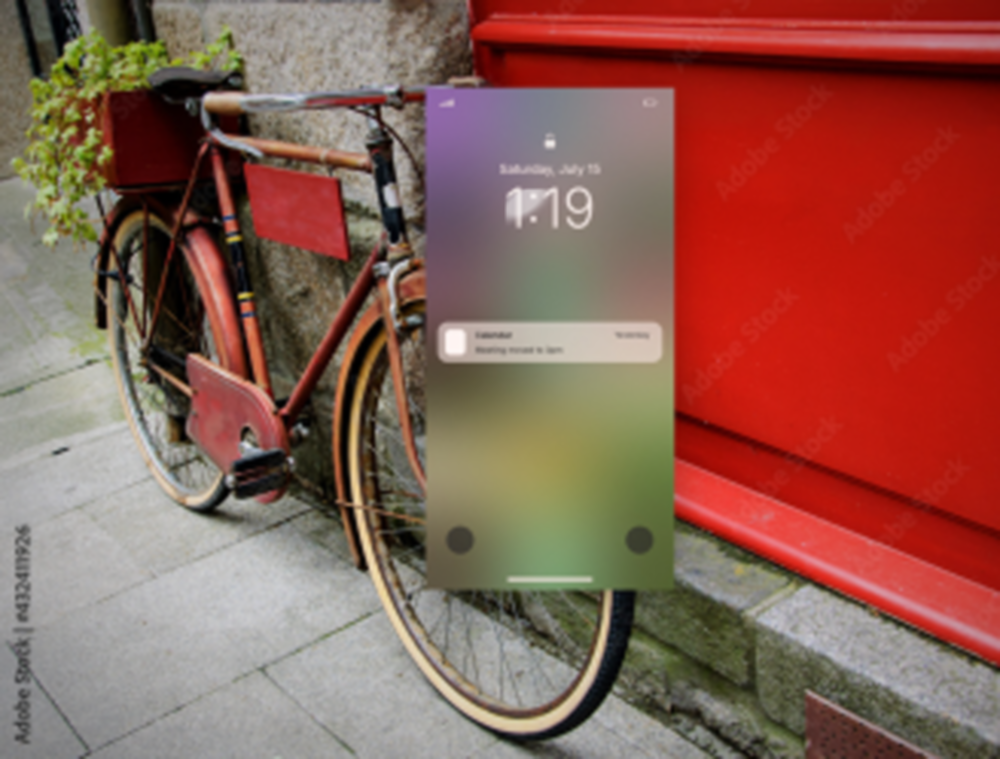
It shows {"hour": 1, "minute": 19}
